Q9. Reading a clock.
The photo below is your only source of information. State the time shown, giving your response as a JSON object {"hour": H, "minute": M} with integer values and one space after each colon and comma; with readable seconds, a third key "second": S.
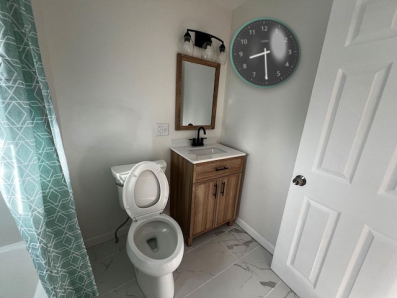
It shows {"hour": 8, "minute": 30}
